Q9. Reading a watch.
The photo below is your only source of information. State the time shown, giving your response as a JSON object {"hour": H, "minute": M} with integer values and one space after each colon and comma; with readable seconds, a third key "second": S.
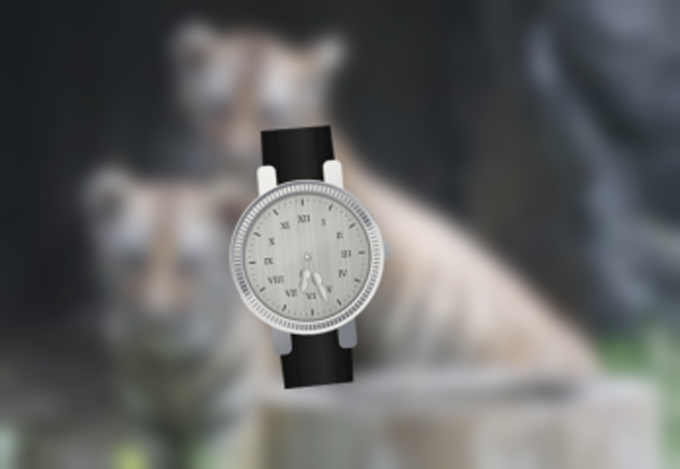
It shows {"hour": 6, "minute": 27}
